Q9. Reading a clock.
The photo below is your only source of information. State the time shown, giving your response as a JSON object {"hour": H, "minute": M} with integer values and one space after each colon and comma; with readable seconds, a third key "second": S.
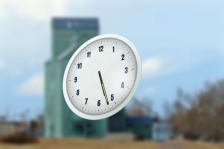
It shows {"hour": 5, "minute": 27}
